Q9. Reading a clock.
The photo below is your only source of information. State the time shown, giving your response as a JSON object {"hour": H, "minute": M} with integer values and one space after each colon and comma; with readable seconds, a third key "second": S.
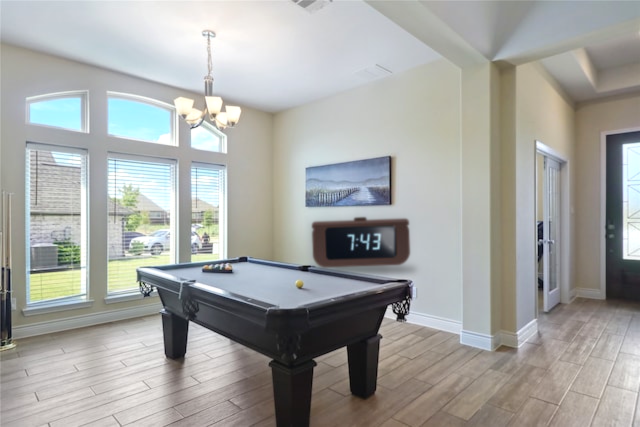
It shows {"hour": 7, "minute": 43}
